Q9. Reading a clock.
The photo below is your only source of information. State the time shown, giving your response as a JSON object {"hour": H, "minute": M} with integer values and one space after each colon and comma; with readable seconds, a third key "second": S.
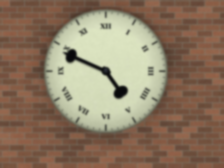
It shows {"hour": 4, "minute": 49}
